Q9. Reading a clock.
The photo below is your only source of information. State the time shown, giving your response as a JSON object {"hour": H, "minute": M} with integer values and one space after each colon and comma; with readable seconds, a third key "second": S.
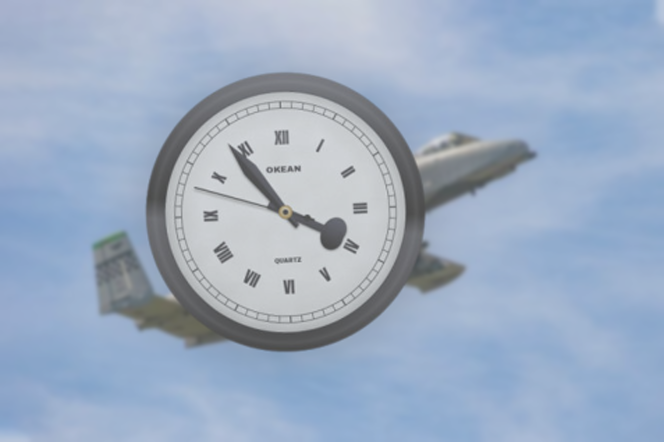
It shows {"hour": 3, "minute": 53, "second": 48}
